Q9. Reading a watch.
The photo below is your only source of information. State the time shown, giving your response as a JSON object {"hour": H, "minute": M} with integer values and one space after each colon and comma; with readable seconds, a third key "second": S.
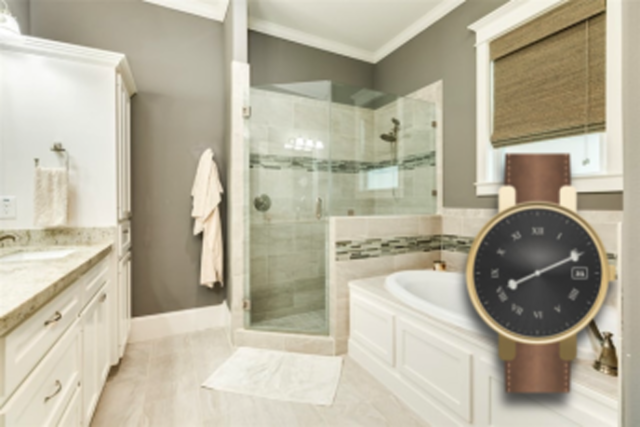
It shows {"hour": 8, "minute": 11}
